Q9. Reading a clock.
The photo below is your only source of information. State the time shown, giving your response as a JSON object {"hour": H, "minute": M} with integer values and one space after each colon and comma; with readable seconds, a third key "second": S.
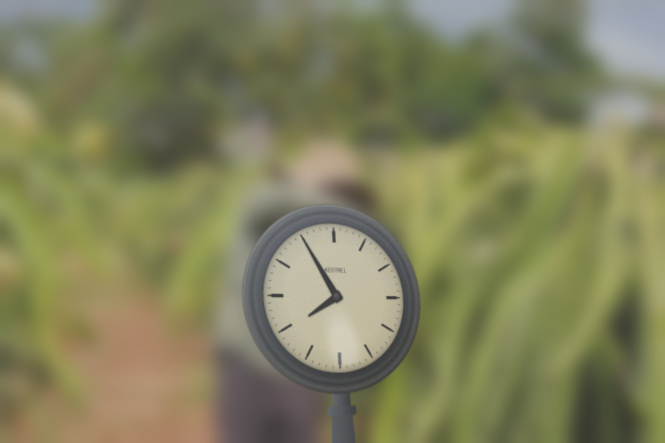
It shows {"hour": 7, "minute": 55}
